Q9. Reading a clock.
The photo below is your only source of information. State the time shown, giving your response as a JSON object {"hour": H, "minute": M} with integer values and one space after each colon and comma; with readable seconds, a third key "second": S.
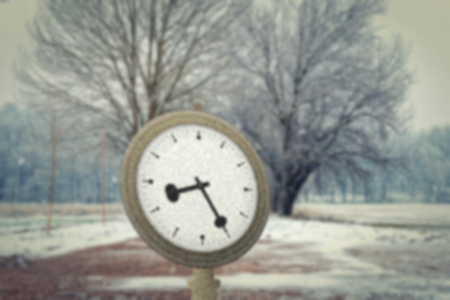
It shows {"hour": 8, "minute": 25}
